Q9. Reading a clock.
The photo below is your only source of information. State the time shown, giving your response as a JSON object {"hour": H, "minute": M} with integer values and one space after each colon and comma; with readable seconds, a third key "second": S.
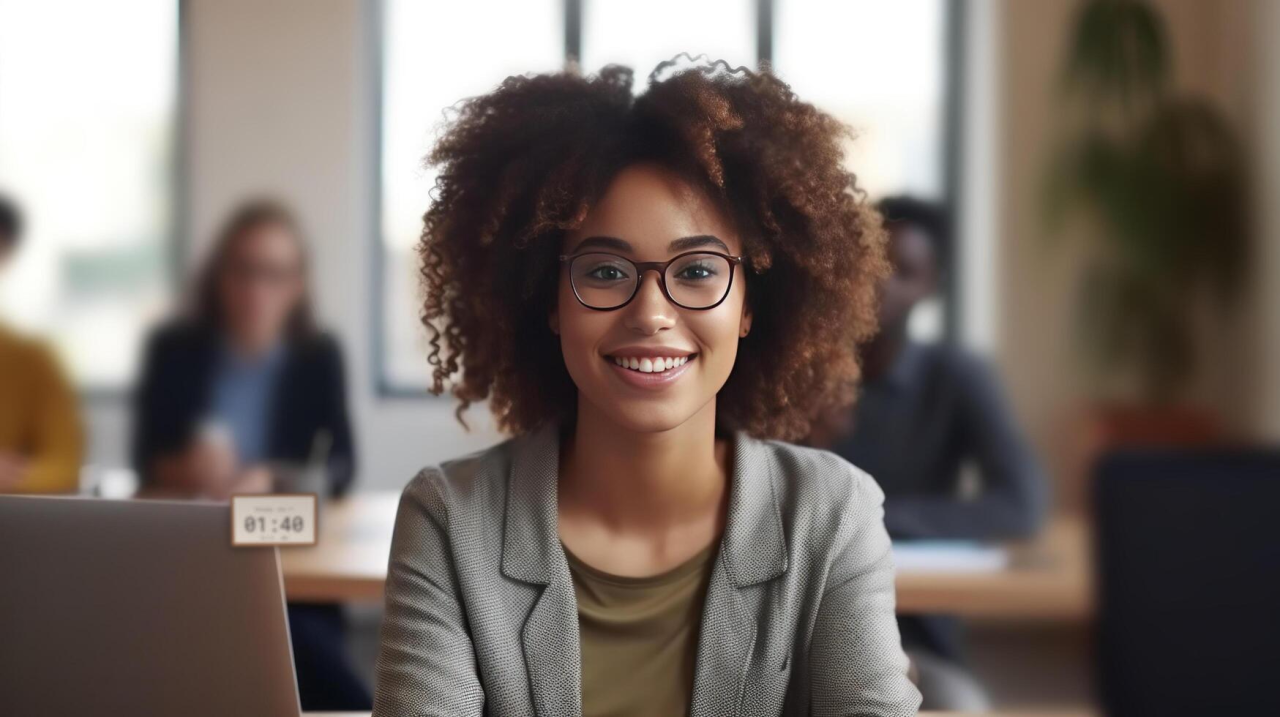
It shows {"hour": 1, "minute": 40}
